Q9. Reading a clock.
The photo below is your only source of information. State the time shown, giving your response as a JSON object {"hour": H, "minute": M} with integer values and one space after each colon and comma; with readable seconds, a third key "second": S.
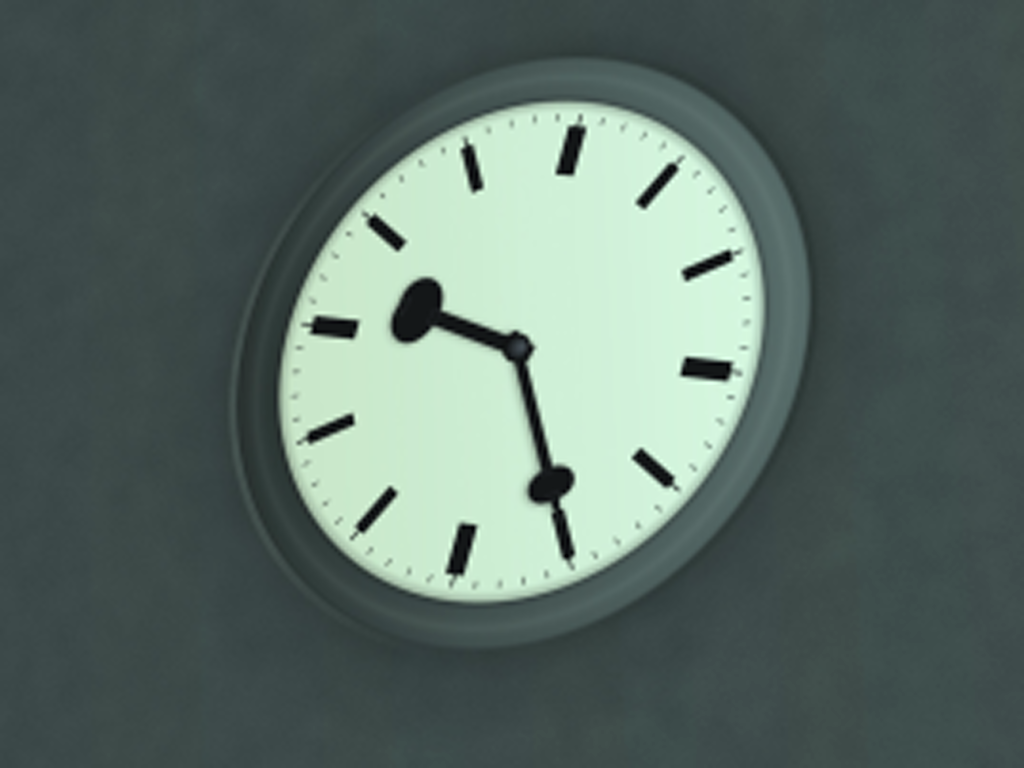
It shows {"hour": 9, "minute": 25}
